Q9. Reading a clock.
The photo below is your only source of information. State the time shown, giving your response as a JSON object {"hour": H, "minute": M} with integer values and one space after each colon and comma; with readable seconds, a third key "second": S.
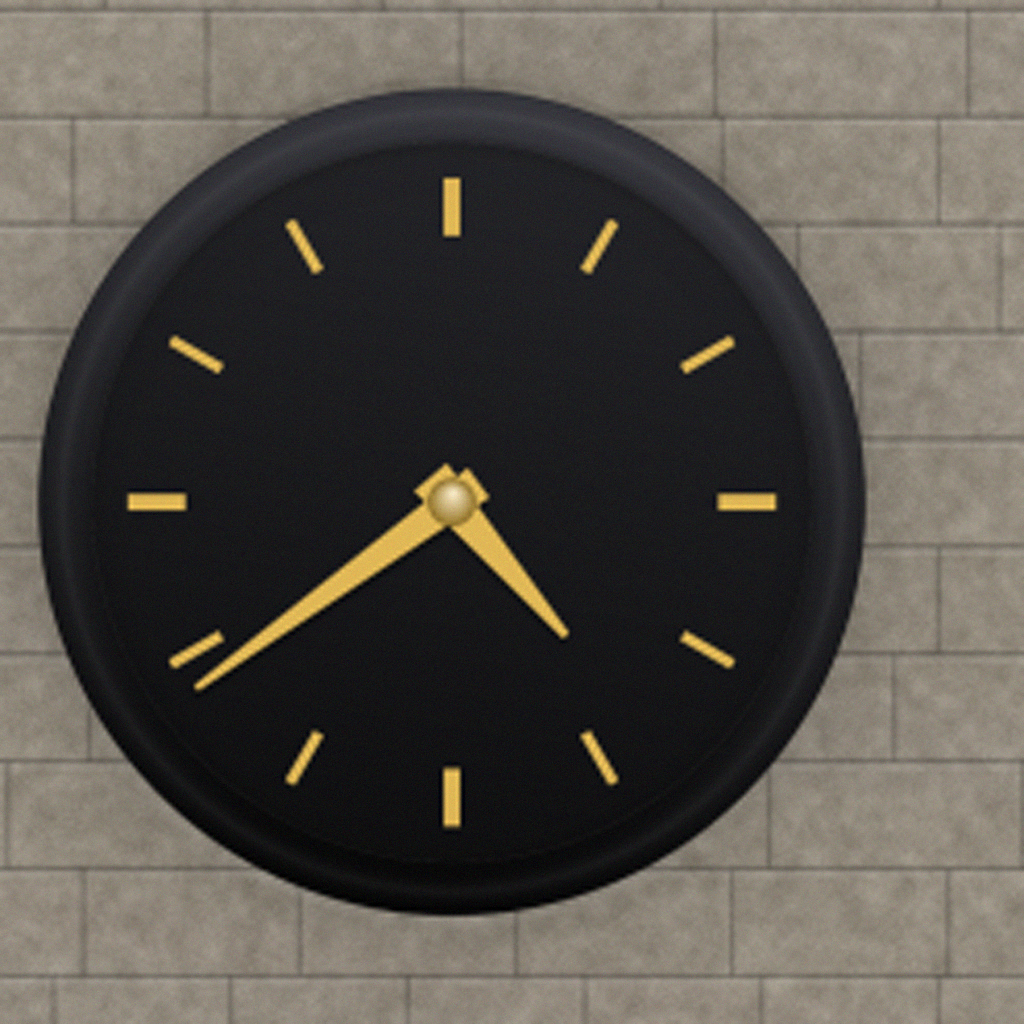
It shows {"hour": 4, "minute": 39}
